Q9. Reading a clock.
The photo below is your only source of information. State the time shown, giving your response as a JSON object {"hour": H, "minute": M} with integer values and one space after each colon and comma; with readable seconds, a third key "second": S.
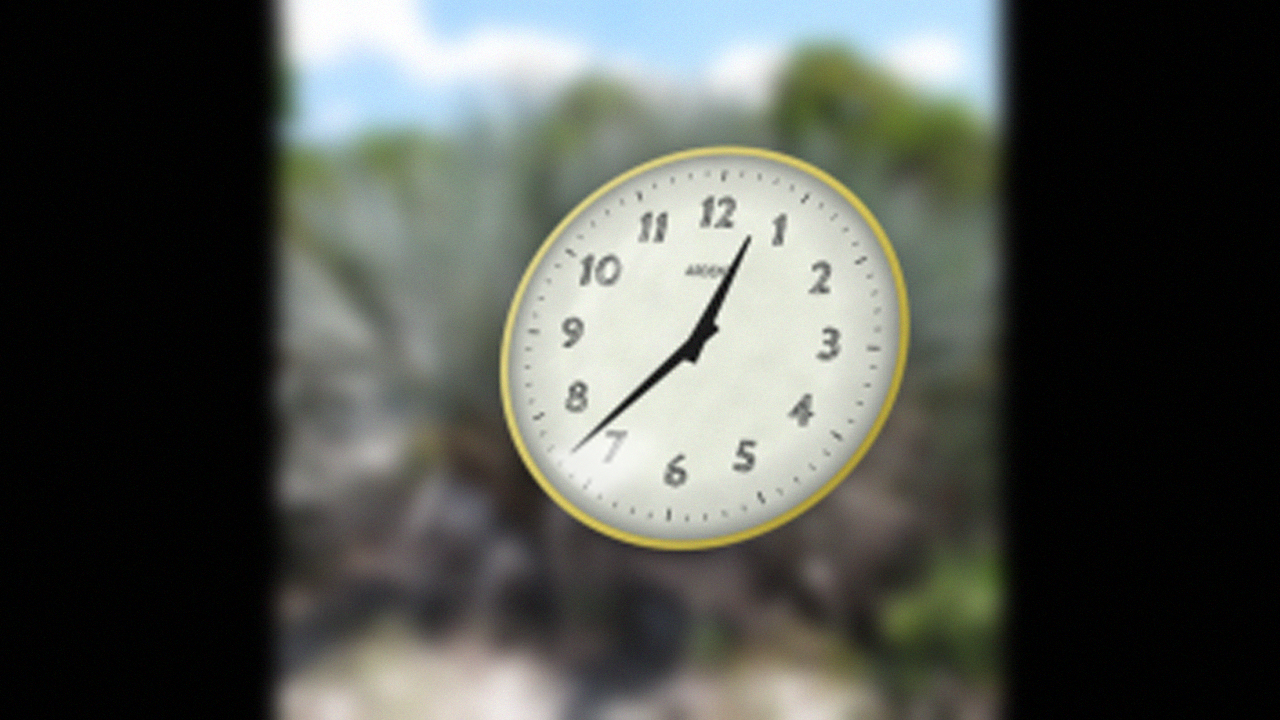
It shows {"hour": 12, "minute": 37}
